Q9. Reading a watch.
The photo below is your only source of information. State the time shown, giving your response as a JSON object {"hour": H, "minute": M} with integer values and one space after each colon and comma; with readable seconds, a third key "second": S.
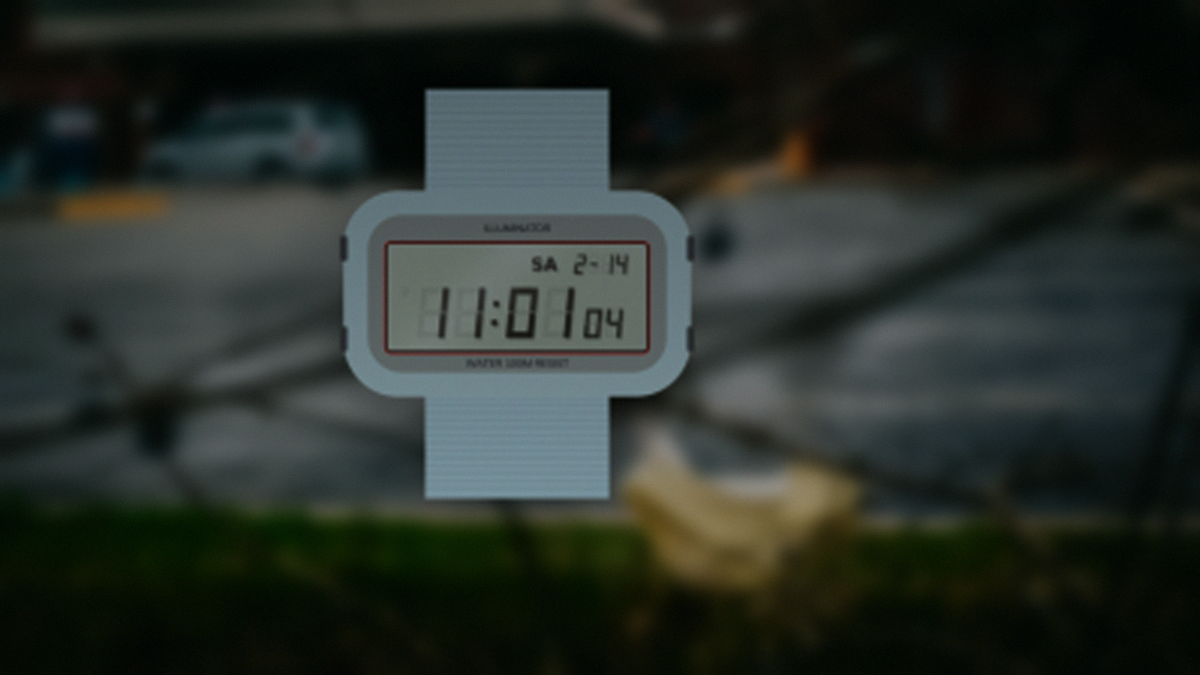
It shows {"hour": 11, "minute": 1, "second": 4}
